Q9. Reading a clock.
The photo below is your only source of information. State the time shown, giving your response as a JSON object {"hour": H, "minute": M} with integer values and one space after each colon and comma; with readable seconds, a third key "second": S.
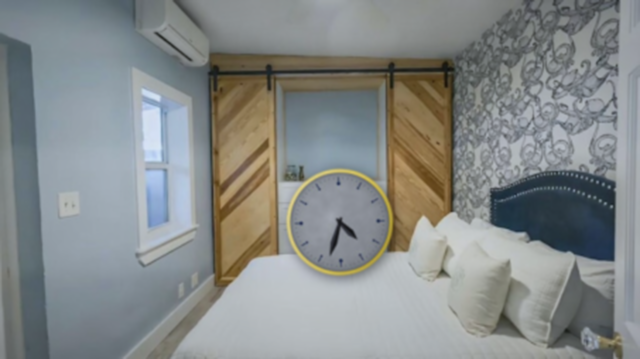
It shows {"hour": 4, "minute": 33}
